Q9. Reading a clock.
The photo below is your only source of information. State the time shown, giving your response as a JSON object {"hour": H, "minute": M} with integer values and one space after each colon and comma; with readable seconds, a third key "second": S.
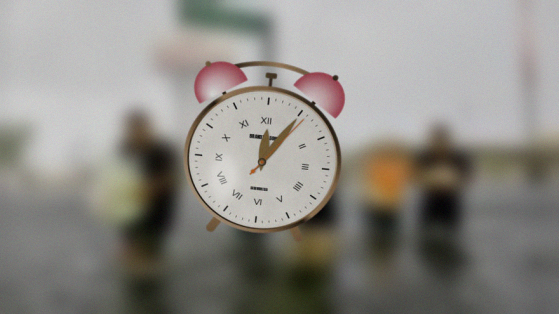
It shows {"hour": 12, "minute": 5, "second": 6}
